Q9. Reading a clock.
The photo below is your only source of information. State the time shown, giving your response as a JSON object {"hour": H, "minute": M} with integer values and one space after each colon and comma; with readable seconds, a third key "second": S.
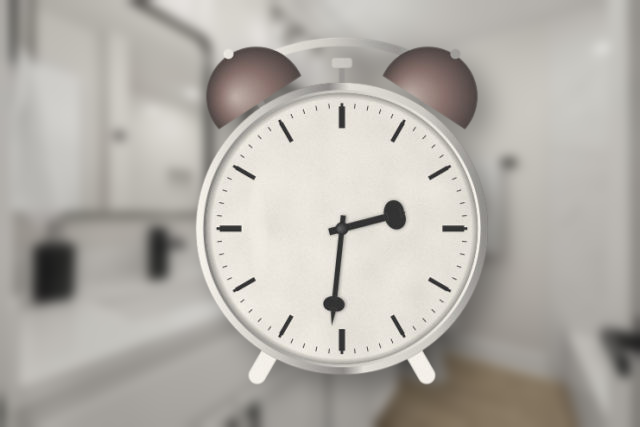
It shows {"hour": 2, "minute": 31}
